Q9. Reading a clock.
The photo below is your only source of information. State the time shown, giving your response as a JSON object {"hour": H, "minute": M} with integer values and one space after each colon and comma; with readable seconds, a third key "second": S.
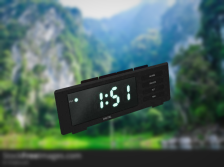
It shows {"hour": 1, "minute": 51}
